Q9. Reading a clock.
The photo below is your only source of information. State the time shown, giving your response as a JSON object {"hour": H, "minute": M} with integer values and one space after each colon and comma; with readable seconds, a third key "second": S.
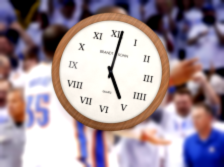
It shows {"hour": 5, "minute": 1}
